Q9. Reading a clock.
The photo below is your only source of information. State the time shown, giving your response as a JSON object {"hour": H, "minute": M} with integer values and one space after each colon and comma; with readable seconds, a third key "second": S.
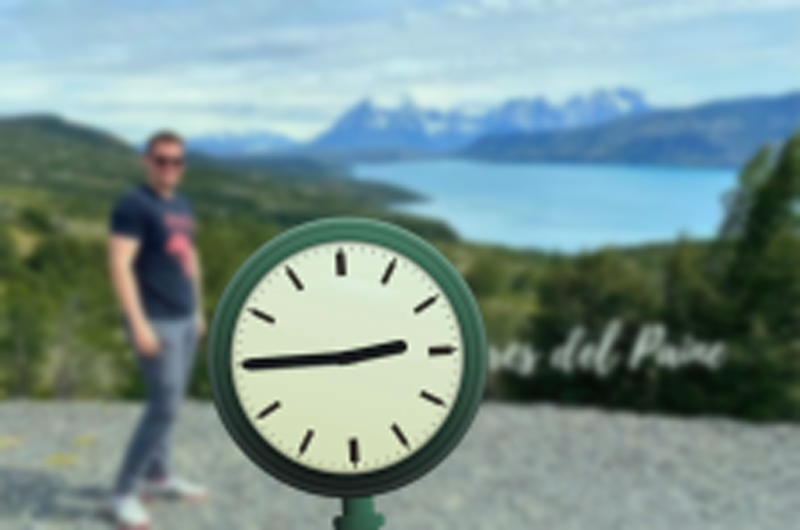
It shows {"hour": 2, "minute": 45}
